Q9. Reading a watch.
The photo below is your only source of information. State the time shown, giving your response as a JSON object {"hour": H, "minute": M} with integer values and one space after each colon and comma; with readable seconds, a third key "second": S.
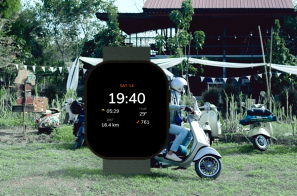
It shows {"hour": 19, "minute": 40}
